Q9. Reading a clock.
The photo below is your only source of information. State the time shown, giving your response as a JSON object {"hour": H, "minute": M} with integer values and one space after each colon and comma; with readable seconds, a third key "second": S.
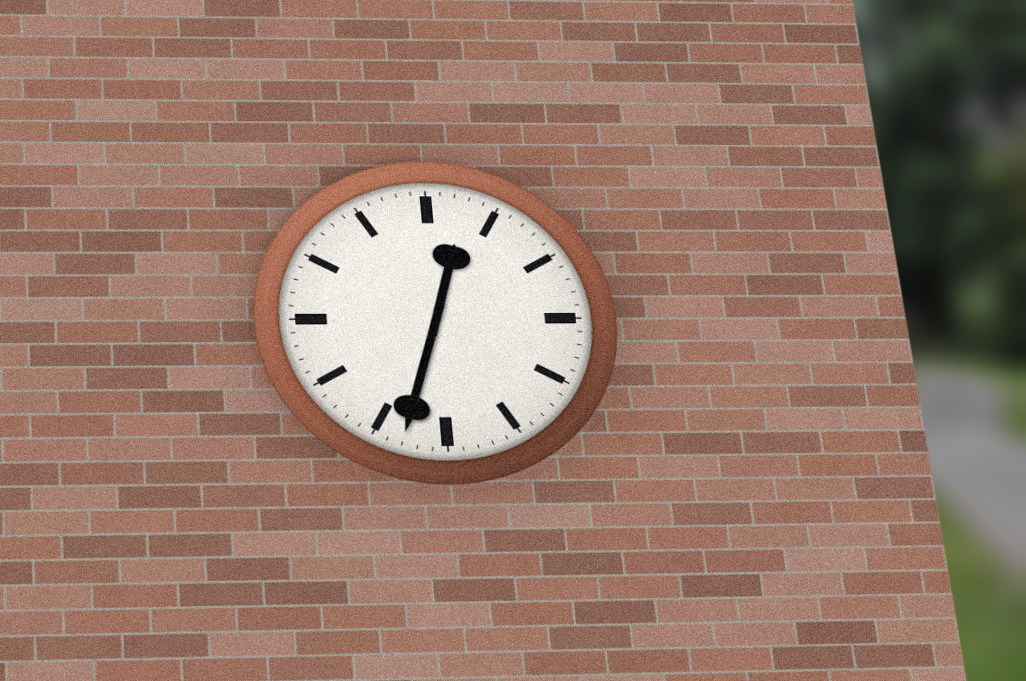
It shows {"hour": 12, "minute": 33}
